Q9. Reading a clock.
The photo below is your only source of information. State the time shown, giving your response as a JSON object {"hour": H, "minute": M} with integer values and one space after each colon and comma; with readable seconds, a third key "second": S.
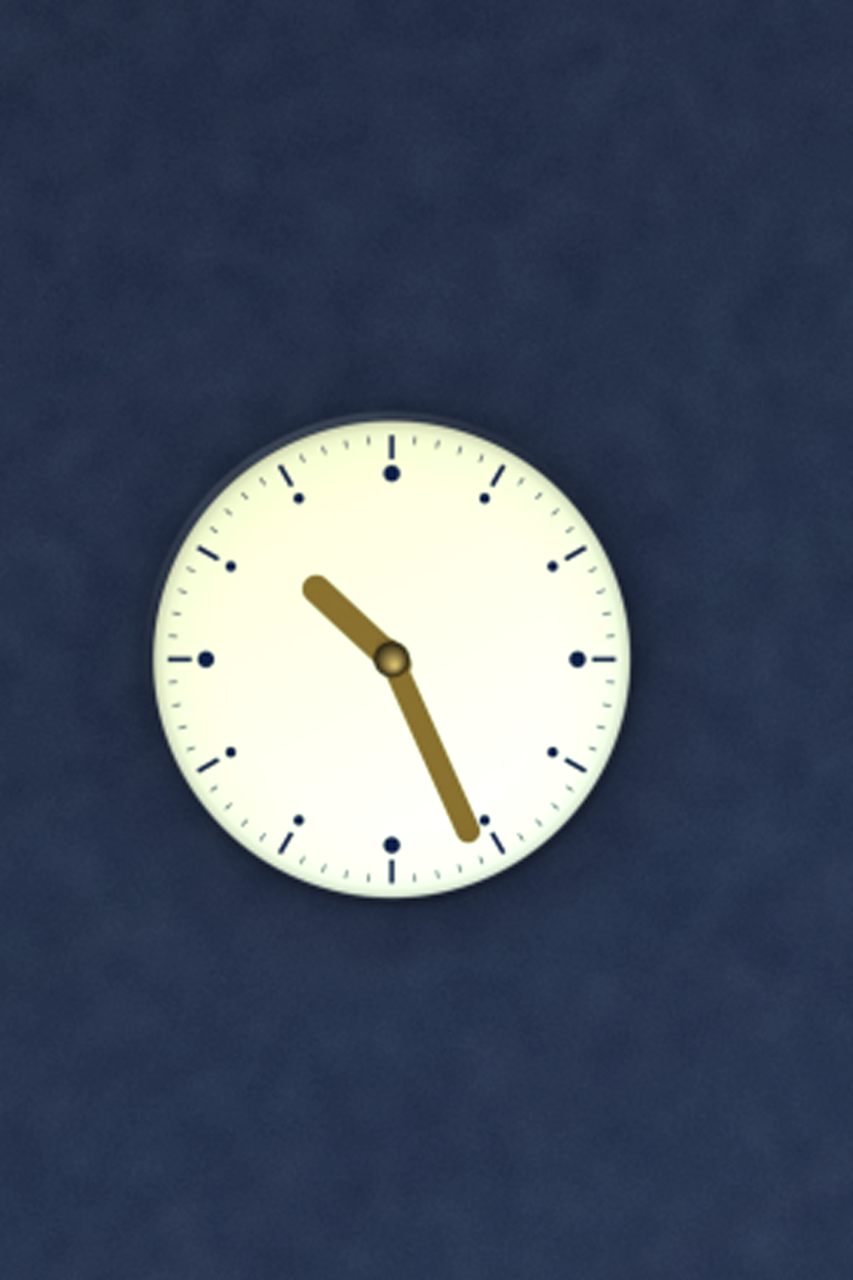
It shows {"hour": 10, "minute": 26}
